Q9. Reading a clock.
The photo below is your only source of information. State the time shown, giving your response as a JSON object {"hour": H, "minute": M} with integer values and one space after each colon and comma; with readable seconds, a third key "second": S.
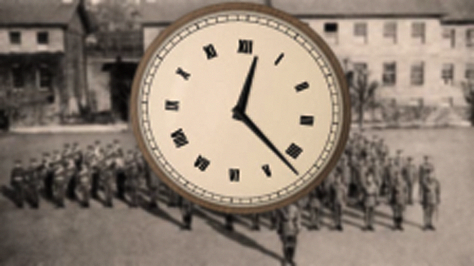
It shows {"hour": 12, "minute": 22}
